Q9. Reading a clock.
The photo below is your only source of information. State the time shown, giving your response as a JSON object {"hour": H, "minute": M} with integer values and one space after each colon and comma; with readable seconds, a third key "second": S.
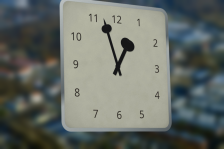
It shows {"hour": 12, "minute": 57}
